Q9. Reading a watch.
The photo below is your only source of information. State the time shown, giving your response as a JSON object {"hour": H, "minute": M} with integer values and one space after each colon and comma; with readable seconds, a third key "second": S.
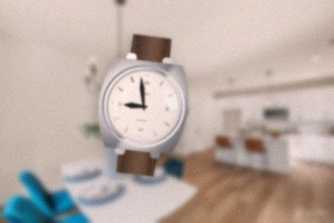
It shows {"hour": 8, "minute": 58}
